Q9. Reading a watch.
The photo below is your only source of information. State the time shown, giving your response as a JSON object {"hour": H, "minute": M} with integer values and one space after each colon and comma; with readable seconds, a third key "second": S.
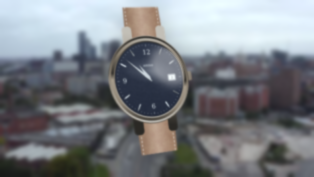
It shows {"hour": 10, "minute": 52}
